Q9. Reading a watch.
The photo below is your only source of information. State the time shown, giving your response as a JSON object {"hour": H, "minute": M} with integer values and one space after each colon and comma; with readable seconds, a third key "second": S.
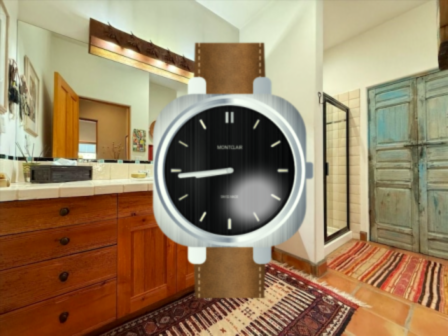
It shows {"hour": 8, "minute": 44}
